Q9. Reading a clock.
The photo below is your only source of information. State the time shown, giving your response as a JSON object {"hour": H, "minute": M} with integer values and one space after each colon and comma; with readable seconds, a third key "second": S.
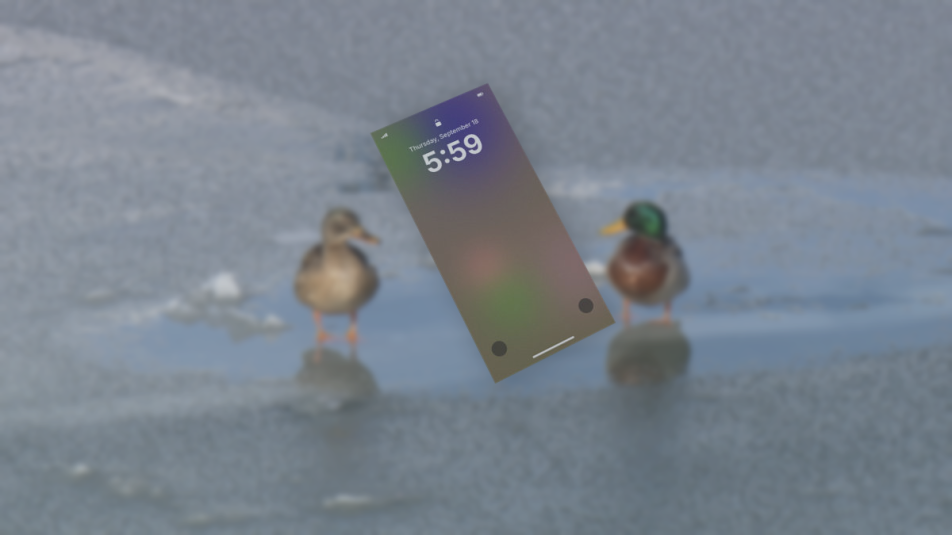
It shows {"hour": 5, "minute": 59}
